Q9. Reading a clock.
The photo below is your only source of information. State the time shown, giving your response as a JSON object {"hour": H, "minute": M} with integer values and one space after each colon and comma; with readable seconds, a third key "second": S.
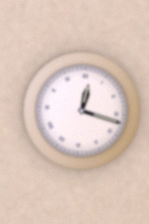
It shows {"hour": 12, "minute": 17}
